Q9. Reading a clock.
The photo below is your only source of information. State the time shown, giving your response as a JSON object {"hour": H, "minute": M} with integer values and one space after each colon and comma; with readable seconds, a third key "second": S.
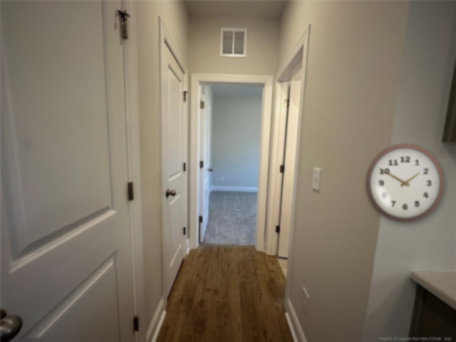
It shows {"hour": 1, "minute": 50}
